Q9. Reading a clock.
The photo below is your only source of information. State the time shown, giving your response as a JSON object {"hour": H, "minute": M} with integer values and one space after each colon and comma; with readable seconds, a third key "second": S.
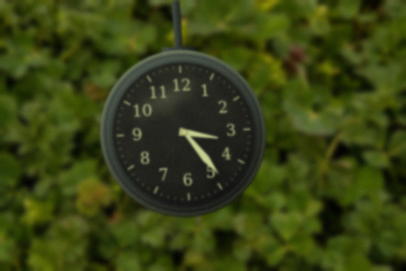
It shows {"hour": 3, "minute": 24}
